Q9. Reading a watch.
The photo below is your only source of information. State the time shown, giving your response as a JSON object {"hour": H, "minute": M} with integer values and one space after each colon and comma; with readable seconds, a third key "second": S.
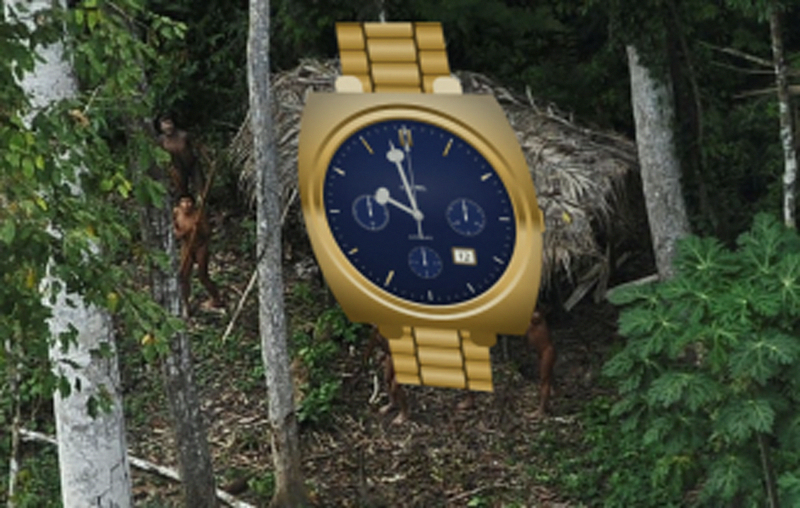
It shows {"hour": 9, "minute": 58}
